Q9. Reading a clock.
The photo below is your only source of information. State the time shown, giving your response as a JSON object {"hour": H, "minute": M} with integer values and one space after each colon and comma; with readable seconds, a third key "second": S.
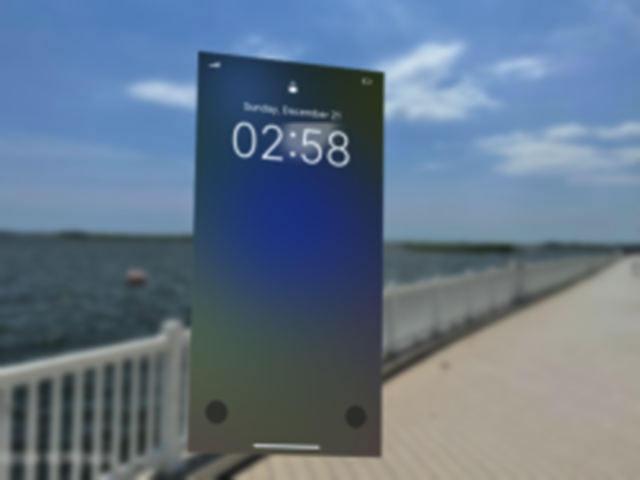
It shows {"hour": 2, "minute": 58}
